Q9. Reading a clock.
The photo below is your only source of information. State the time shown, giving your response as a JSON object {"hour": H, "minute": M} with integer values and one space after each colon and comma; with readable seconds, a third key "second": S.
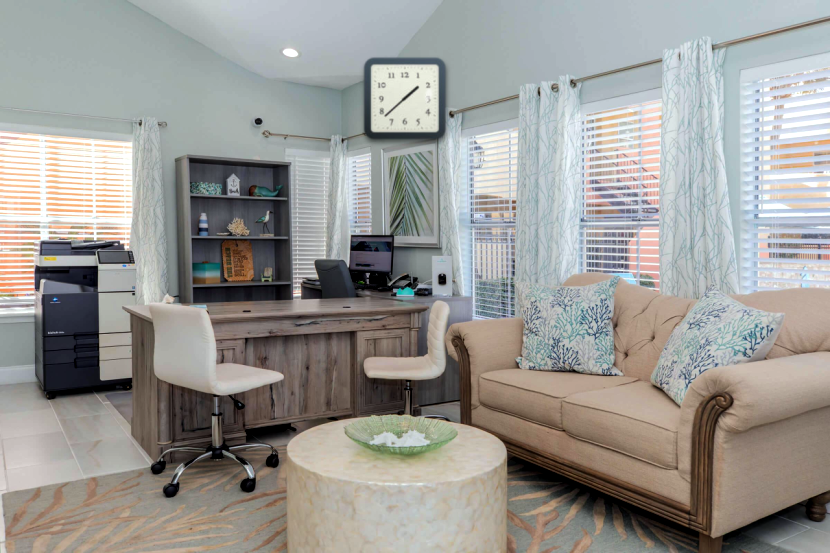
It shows {"hour": 1, "minute": 38}
